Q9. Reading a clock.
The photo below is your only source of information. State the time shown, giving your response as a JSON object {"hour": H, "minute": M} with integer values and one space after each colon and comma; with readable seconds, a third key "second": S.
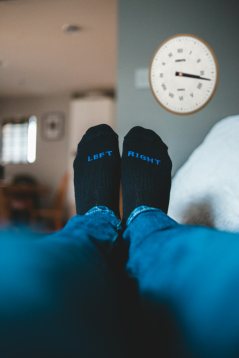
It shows {"hour": 3, "minute": 17}
